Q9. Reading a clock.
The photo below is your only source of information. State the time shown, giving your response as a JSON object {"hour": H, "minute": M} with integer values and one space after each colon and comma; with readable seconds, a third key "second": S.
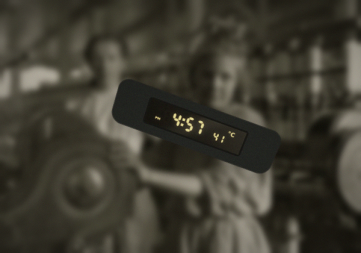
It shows {"hour": 4, "minute": 57}
